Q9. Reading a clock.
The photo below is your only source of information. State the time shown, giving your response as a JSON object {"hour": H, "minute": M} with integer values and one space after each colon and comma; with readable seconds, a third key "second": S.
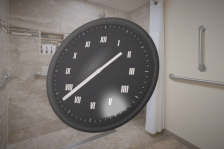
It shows {"hour": 1, "minute": 38}
